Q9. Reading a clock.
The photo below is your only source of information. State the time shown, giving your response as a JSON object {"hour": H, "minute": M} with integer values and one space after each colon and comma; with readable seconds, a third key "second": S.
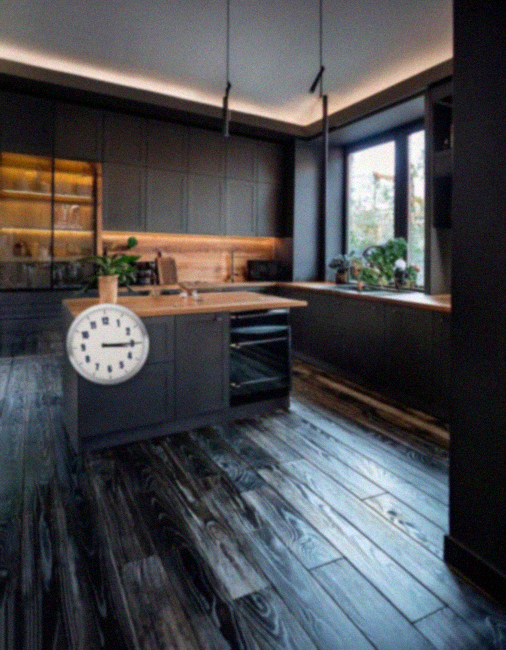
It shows {"hour": 3, "minute": 15}
